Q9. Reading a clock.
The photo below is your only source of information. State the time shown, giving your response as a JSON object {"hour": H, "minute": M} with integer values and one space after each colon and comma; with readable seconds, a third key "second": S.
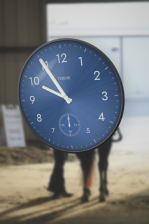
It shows {"hour": 9, "minute": 55}
